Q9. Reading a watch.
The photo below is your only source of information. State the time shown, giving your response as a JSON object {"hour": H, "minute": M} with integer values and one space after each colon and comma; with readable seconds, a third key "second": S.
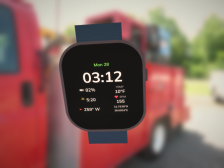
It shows {"hour": 3, "minute": 12}
